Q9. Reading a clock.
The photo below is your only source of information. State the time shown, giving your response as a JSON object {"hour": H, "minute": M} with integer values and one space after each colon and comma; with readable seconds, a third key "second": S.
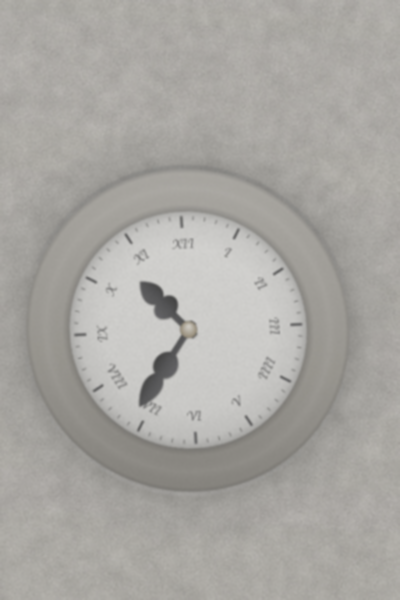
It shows {"hour": 10, "minute": 36}
